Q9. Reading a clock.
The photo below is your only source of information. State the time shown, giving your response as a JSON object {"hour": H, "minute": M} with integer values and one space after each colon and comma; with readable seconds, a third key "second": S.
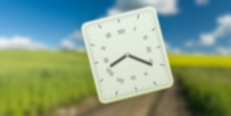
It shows {"hour": 8, "minute": 21}
